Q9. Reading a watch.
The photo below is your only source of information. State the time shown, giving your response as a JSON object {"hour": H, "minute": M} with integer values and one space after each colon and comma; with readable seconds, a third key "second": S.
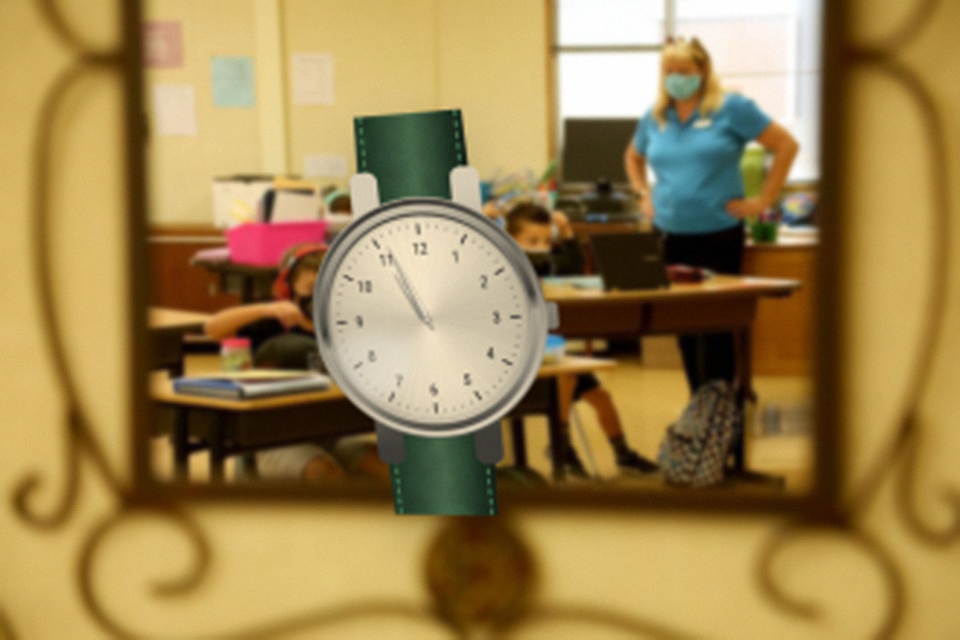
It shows {"hour": 10, "minute": 56}
